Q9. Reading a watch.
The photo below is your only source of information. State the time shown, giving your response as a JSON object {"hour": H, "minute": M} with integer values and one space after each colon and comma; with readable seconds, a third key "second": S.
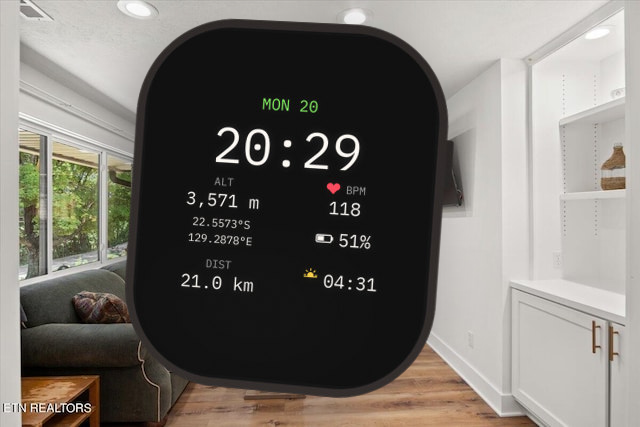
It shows {"hour": 20, "minute": 29}
